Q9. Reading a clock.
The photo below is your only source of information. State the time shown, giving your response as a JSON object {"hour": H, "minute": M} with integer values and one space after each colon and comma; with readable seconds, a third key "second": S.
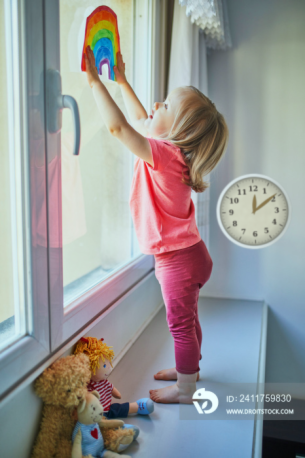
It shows {"hour": 12, "minute": 9}
